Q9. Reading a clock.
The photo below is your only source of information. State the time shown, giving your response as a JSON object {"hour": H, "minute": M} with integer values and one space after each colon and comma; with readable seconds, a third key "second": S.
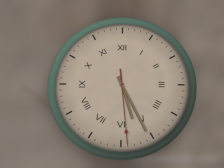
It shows {"hour": 5, "minute": 25, "second": 29}
